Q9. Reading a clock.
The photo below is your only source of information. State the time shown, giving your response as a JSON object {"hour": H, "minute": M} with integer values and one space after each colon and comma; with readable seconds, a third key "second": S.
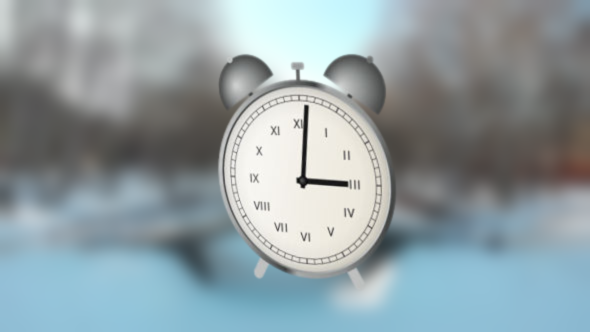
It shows {"hour": 3, "minute": 1}
